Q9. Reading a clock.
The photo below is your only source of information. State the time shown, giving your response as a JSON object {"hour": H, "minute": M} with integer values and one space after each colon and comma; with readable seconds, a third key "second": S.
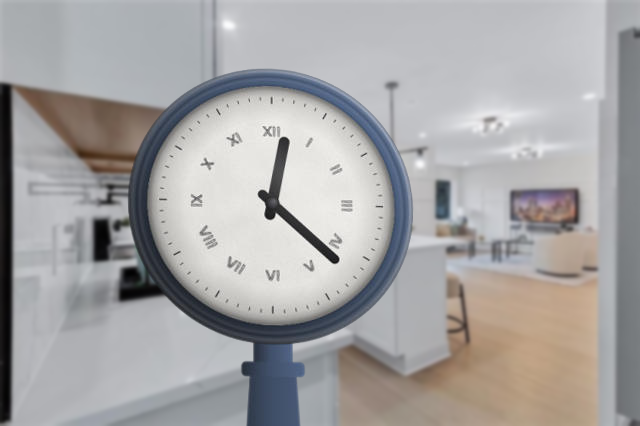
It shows {"hour": 12, "minute": 22}
